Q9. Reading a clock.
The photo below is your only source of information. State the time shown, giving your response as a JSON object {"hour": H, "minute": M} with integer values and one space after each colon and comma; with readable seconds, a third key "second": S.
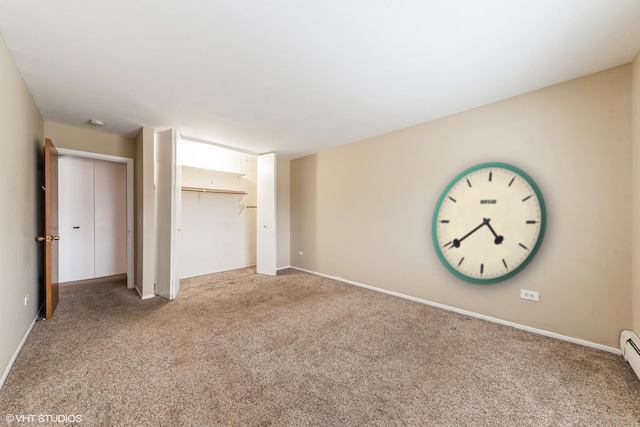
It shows {"hour": 4, "minute": 39}
